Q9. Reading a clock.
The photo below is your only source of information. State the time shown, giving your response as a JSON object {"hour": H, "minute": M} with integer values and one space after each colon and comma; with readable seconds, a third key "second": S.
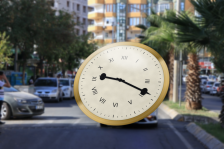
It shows {"hour": 9, "minute": 19}
